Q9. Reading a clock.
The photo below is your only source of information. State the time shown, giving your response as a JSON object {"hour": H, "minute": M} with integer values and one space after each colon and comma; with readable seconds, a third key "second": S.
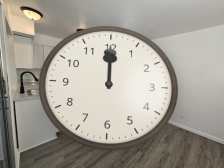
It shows {"hour": 12, "minute": 0}
